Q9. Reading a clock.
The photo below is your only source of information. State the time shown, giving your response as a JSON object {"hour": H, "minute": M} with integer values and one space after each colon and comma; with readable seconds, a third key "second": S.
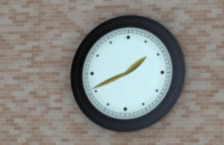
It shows {"hour": 1, "minute": 41}
